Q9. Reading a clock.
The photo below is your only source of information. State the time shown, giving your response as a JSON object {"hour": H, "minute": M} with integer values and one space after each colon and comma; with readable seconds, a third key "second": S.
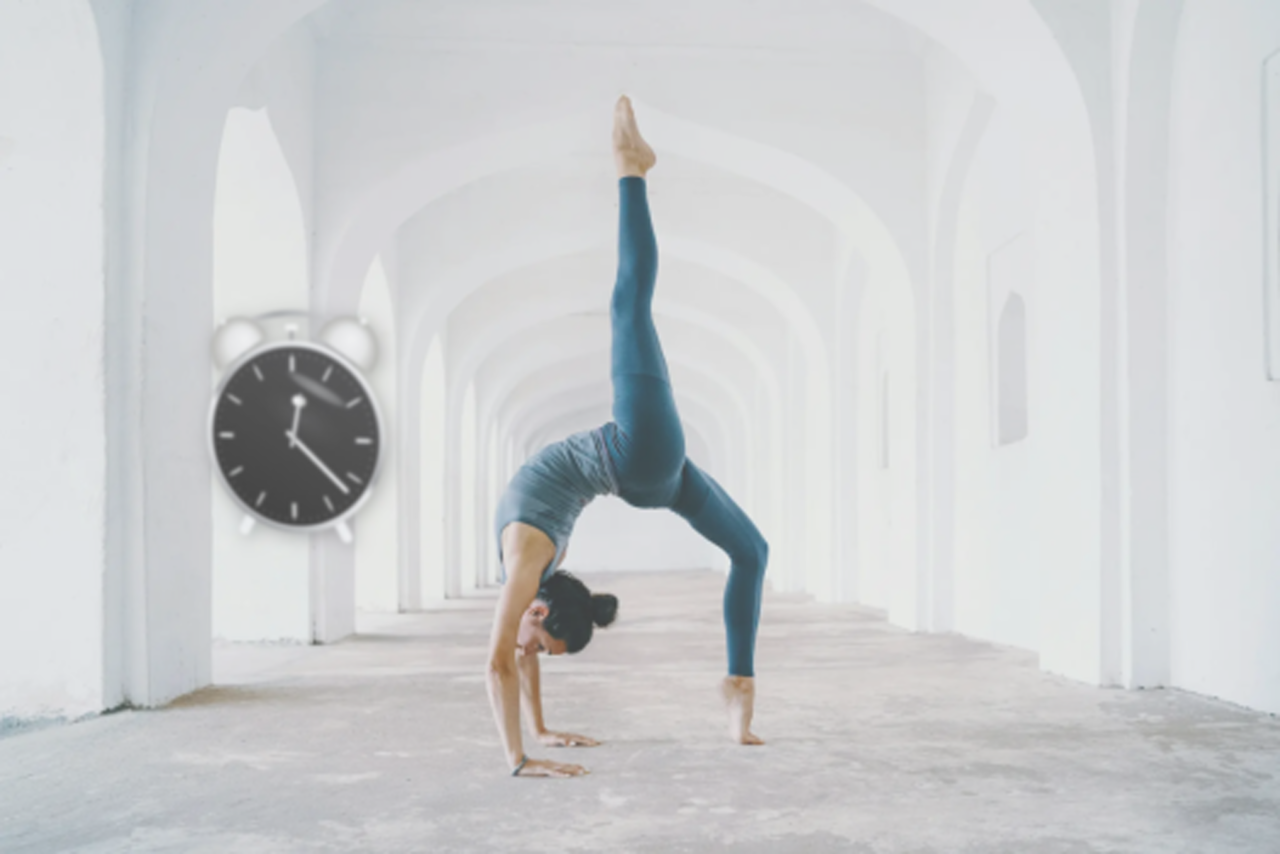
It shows {"hour": 12, "minute": 22}
